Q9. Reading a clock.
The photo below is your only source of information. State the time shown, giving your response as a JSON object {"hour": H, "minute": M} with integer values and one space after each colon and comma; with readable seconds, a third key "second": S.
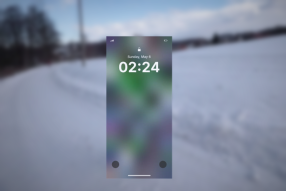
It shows {"hour": 2, "minute": 24}
